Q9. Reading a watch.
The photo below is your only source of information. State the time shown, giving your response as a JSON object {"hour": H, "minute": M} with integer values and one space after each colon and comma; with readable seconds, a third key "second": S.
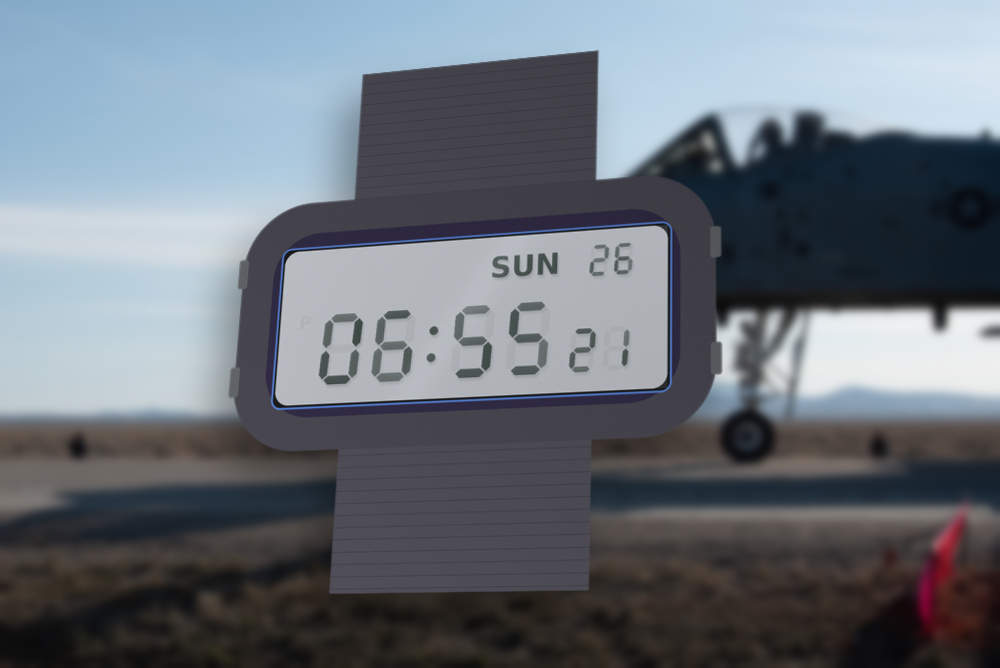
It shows {"hour": 6, "minute": 55, "second": 21}
